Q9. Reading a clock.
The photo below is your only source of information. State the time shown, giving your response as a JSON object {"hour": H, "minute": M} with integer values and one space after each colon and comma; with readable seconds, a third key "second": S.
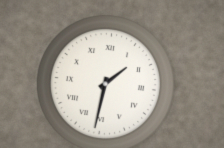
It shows {"hour": 1, "minute": 31}
